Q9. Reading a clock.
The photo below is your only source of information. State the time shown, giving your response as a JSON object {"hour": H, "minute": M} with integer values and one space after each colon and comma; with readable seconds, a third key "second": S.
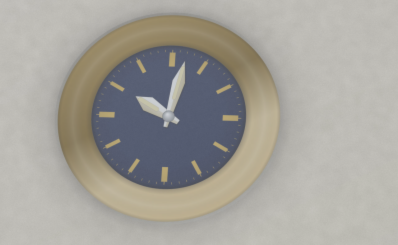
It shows {"hour": 10, "minute": 2}
